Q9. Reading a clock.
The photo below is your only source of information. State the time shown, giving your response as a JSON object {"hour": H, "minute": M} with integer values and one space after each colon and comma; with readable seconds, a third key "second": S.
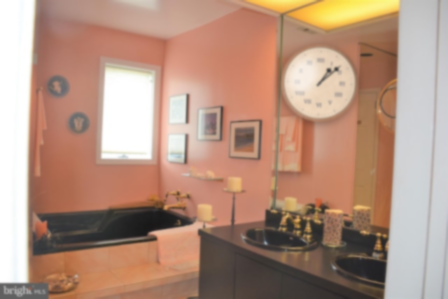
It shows {"hour": 1, "minute": 8}
